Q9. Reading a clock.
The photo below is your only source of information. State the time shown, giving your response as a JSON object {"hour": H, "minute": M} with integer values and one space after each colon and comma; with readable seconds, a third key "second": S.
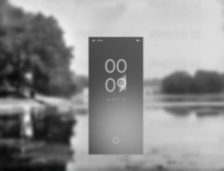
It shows {"hour": 0, "minute": 9}
